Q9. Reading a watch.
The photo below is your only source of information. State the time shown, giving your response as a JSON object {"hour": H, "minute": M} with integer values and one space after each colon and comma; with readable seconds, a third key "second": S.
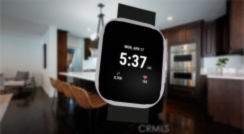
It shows {"hour": 5, "minute": 37}
